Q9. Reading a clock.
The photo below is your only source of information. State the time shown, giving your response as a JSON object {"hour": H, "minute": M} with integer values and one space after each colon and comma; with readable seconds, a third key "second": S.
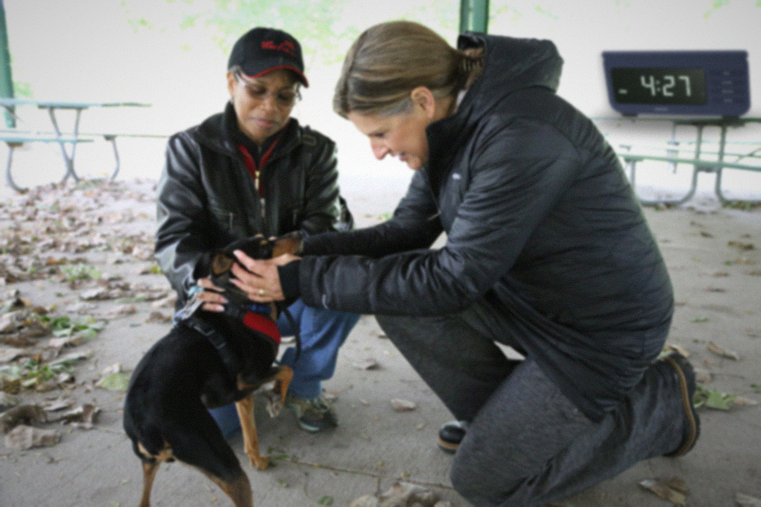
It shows {"hour": 4, "minute": 27}
